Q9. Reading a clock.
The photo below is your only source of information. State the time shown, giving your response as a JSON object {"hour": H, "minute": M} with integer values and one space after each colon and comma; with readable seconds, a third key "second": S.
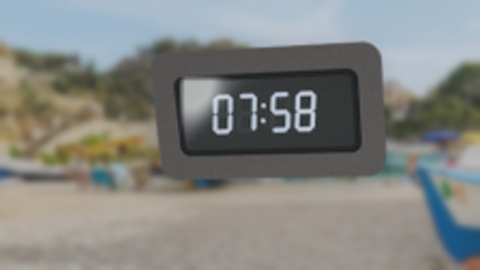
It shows {"hour": 7, "minute": 58}
